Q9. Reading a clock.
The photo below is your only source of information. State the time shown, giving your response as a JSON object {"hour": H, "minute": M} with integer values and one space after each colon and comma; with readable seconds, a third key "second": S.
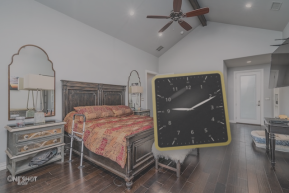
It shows {"hour": 9, "minute": 11}
